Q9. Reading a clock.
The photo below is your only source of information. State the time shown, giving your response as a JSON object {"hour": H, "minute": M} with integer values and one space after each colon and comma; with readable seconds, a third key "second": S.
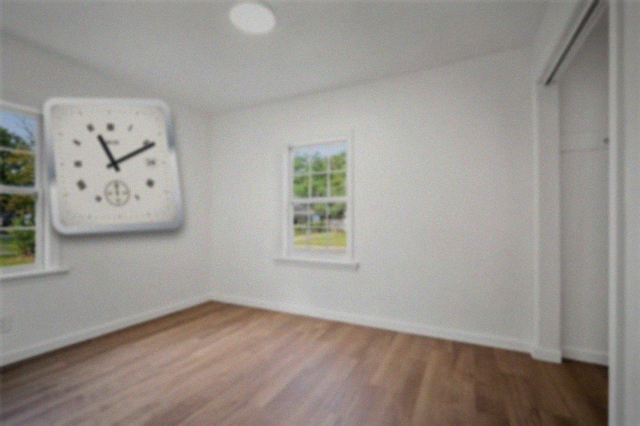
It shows {"hour": 11, "minute": 11}
